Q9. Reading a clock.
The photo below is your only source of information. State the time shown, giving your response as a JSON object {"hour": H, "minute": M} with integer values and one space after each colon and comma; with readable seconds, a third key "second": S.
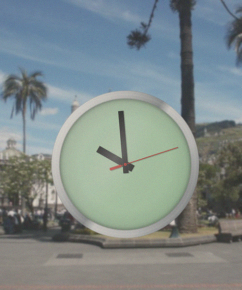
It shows {"hour": 9, "minute": 59, "second": 12}
